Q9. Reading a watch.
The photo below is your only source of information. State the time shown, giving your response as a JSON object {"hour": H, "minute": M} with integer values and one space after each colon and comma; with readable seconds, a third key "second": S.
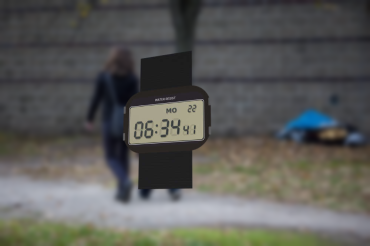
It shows {"hour": 6, "minute": 34, "second": 41}
